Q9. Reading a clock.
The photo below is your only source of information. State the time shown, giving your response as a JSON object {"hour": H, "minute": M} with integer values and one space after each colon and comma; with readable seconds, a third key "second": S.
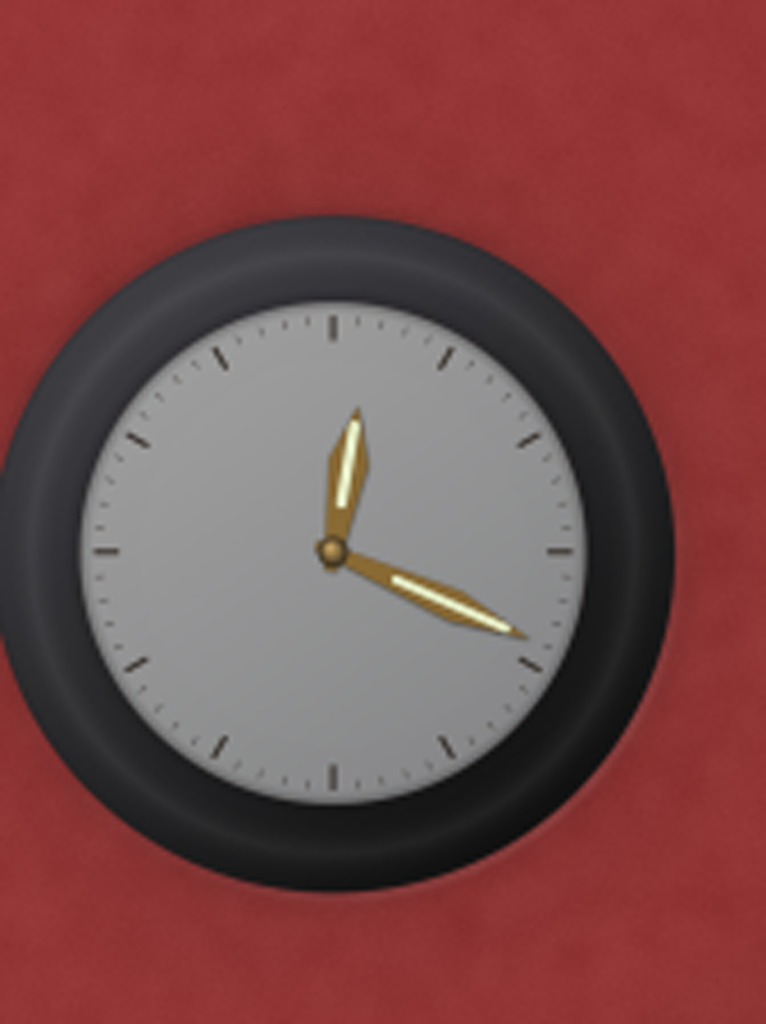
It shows {"hour": 12, "minute": 19}
